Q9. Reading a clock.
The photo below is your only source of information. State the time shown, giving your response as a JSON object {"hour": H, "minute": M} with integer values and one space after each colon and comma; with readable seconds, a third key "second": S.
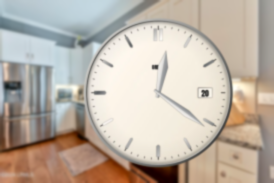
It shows {"hour": 12, "minute": 21}
